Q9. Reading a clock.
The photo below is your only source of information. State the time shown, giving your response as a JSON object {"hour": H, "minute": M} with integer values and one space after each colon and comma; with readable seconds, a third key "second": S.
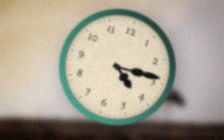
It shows {"hour": 4, "minute": 14}
